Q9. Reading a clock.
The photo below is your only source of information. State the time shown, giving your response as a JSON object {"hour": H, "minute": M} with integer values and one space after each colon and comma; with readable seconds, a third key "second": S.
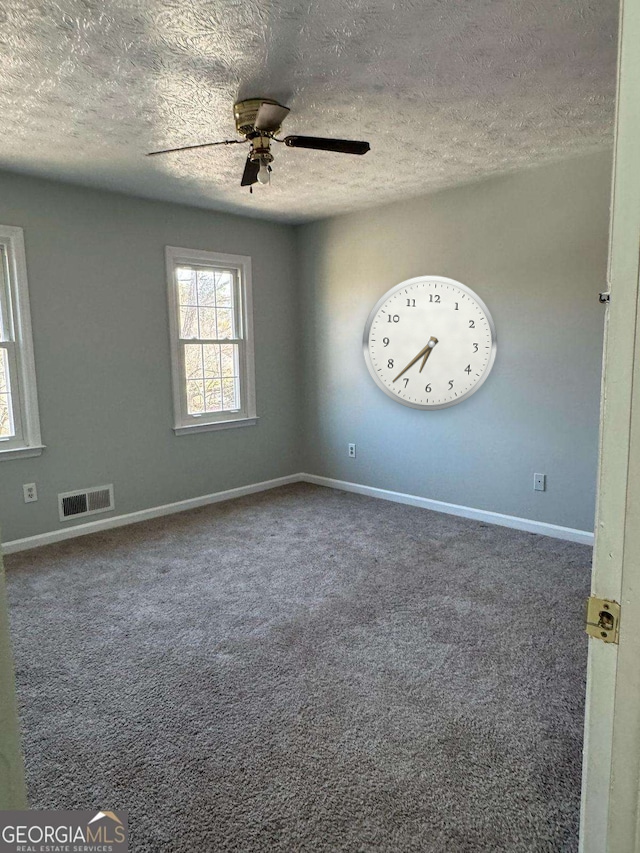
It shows {"hour": 6, "minute": 37}
